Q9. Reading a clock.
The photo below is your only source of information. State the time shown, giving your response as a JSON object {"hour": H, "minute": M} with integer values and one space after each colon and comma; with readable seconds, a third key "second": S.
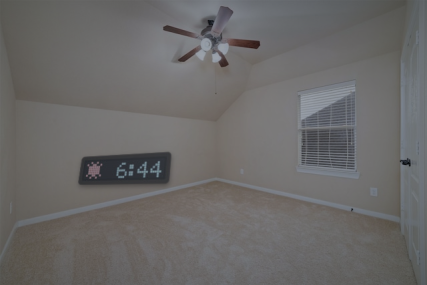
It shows {"hour": 6, "minute": 44}
